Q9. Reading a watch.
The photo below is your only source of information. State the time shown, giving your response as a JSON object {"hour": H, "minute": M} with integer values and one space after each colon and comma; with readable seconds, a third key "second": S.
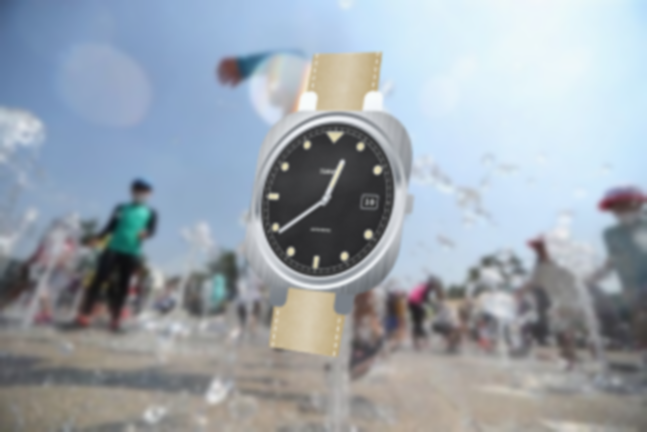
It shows {"hour": 12, "minute": 39}
